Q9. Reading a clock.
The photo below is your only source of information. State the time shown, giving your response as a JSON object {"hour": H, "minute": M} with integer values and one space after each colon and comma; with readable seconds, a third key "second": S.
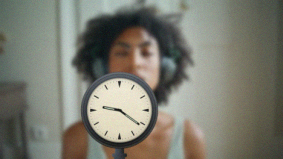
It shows {"hour": 9, "minute": 21}
